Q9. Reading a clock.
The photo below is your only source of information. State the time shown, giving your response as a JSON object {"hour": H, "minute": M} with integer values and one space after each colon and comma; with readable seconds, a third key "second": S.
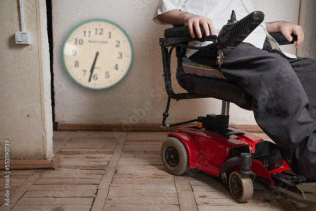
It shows {"hour": 6, "minute": 32}
